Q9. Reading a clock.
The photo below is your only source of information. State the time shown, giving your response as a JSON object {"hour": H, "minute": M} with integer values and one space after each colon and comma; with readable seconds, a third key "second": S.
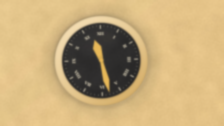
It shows {"hour": 11, "minute": 28}
